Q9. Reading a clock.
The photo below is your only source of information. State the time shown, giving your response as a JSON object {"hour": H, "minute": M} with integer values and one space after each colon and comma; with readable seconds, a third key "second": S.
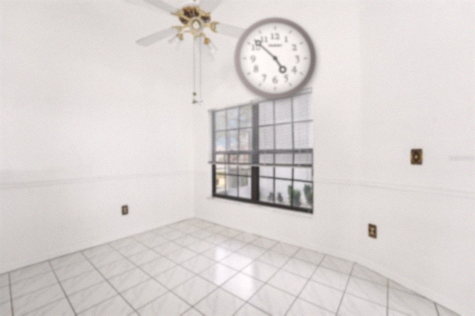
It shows {"hour": 4, "minute": 52}
